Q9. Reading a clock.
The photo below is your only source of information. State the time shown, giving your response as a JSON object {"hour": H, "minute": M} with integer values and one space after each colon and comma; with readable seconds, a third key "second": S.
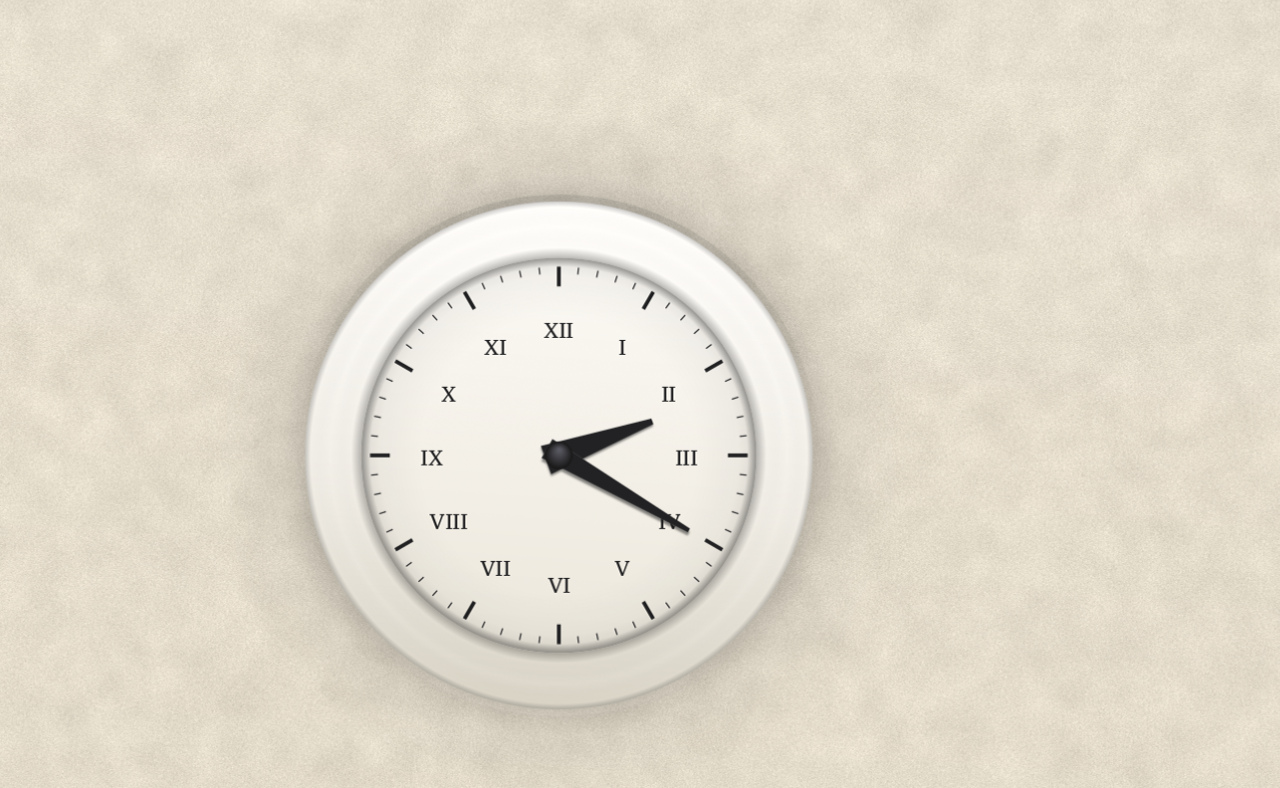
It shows {"hour": 2, "minute": 20}
